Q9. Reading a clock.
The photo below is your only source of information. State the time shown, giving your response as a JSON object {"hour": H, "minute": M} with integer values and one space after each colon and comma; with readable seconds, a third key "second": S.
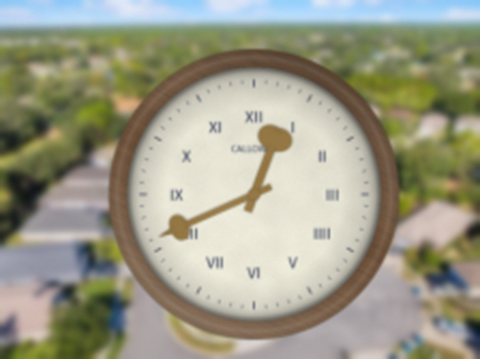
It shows {"hour": 12, "minute": 41}
